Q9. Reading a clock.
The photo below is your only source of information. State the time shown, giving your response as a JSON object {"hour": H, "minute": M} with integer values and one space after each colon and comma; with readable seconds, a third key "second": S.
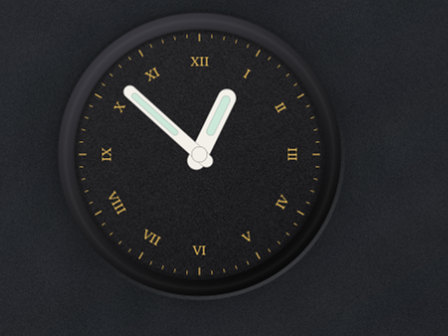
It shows {"hour": 12, "minute": 52}
